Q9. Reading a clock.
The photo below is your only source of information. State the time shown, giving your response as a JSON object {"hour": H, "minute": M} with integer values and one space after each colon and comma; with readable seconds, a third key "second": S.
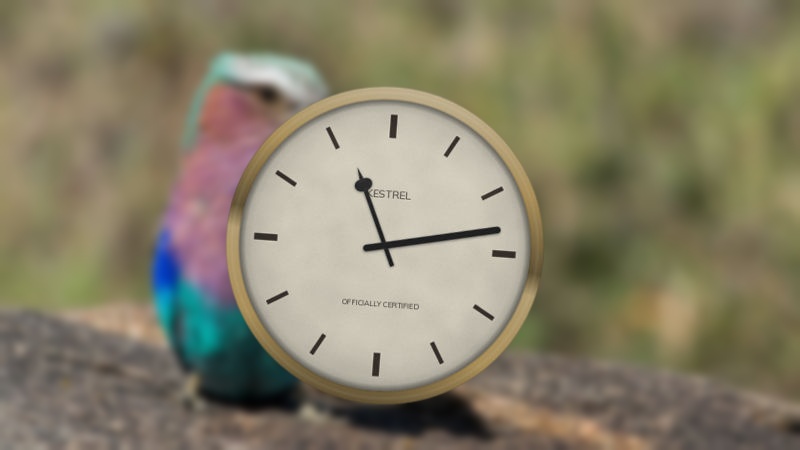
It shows {"hour": 11, "minute": 13}
